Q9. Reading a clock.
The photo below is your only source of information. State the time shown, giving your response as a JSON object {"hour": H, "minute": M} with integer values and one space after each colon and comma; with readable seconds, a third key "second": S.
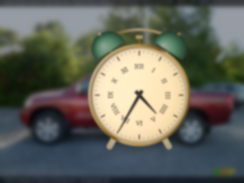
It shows {"hour": 4, "minute": 35}
